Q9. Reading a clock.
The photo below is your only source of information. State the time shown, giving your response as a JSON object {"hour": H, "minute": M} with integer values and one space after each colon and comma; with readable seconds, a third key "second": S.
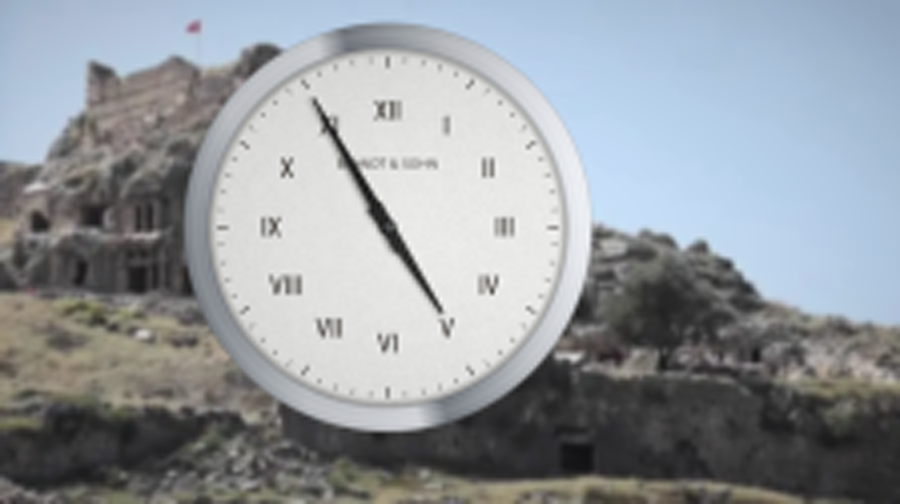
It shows {"hour": 4, "minute": 55}
